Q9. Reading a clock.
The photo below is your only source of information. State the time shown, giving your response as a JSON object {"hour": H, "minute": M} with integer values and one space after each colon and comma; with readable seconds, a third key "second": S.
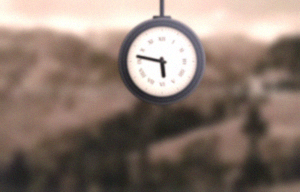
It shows {"hour": 5, "minute": 47}
